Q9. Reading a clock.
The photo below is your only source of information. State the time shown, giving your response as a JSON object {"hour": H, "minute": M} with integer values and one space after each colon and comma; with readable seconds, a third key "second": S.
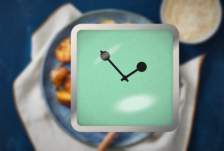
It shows {"hour": 1, "minute": 53}
